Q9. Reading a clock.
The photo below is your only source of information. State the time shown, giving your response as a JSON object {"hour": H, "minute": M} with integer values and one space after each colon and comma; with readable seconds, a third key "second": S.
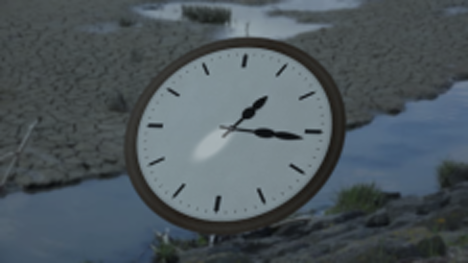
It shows {"hour": 1, "minute": 16}
